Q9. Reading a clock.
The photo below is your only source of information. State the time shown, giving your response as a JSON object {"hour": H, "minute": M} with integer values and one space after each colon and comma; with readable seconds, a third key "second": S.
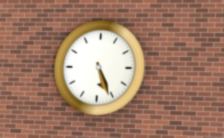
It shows {"hour": 5, "minute": 26}
